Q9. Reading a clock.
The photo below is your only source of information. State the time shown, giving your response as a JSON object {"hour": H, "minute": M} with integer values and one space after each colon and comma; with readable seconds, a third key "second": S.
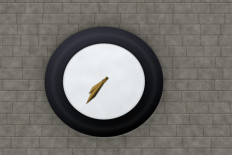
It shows {"hour": 7, "minute": 36}
